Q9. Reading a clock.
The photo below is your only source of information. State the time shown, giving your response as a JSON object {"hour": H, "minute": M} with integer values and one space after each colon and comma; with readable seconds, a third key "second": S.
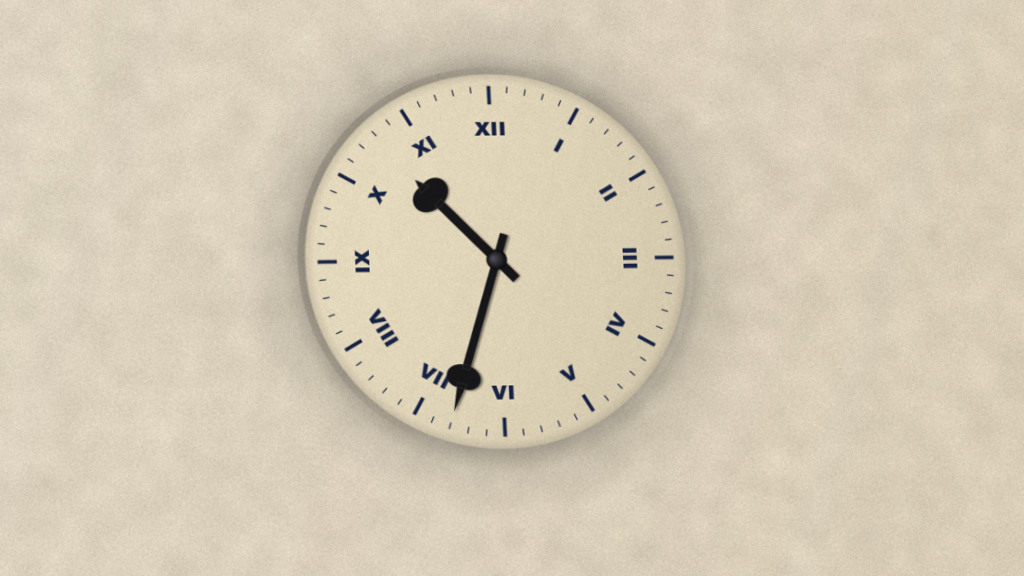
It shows {"hour": 10, "minute": 33}
